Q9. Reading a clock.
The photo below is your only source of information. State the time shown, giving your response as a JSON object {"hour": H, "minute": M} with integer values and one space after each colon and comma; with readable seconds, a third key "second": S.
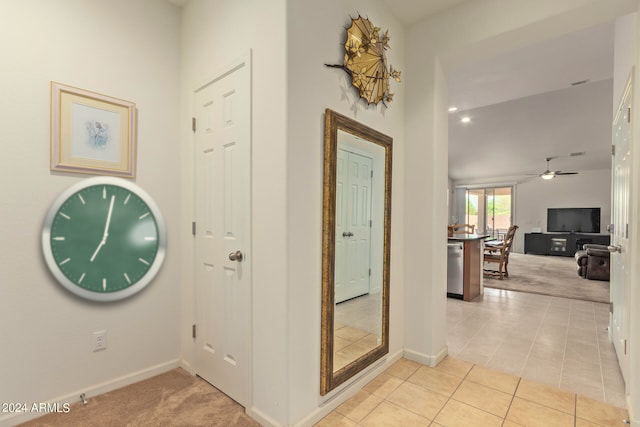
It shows {"hour": 7, "minute": 2}
